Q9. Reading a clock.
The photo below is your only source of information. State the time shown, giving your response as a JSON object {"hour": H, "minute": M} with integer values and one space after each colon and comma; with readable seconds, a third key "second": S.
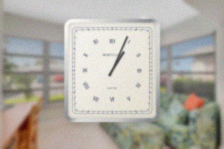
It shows {"hour": 1, "minute": 4}
